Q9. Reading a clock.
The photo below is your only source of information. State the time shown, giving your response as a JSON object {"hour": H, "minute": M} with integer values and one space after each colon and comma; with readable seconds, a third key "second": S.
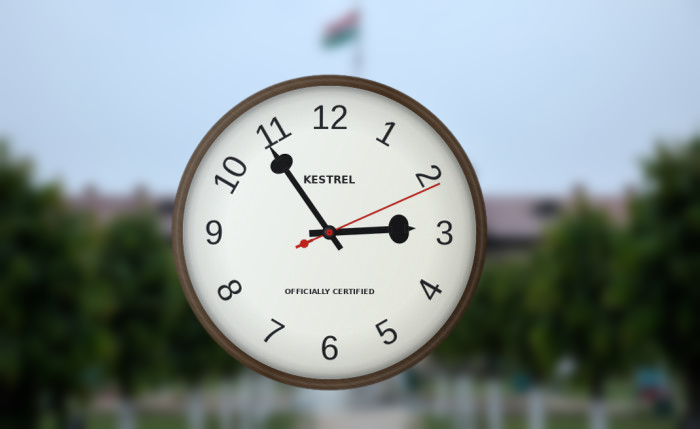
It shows {"hour": 2, "minute": 54, "second": 11}
